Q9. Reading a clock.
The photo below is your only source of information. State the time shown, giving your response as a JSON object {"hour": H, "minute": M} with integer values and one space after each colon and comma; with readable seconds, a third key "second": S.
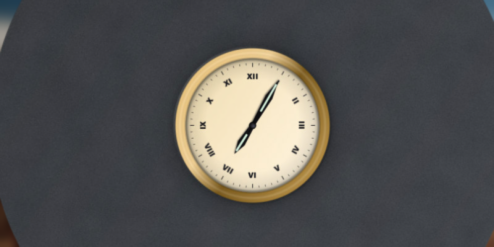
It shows {"hour": 7, "minute": 5}
